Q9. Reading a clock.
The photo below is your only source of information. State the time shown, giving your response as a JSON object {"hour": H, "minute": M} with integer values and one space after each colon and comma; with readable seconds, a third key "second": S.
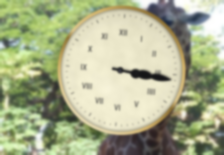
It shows {"hour": 3, "minute": 16}
